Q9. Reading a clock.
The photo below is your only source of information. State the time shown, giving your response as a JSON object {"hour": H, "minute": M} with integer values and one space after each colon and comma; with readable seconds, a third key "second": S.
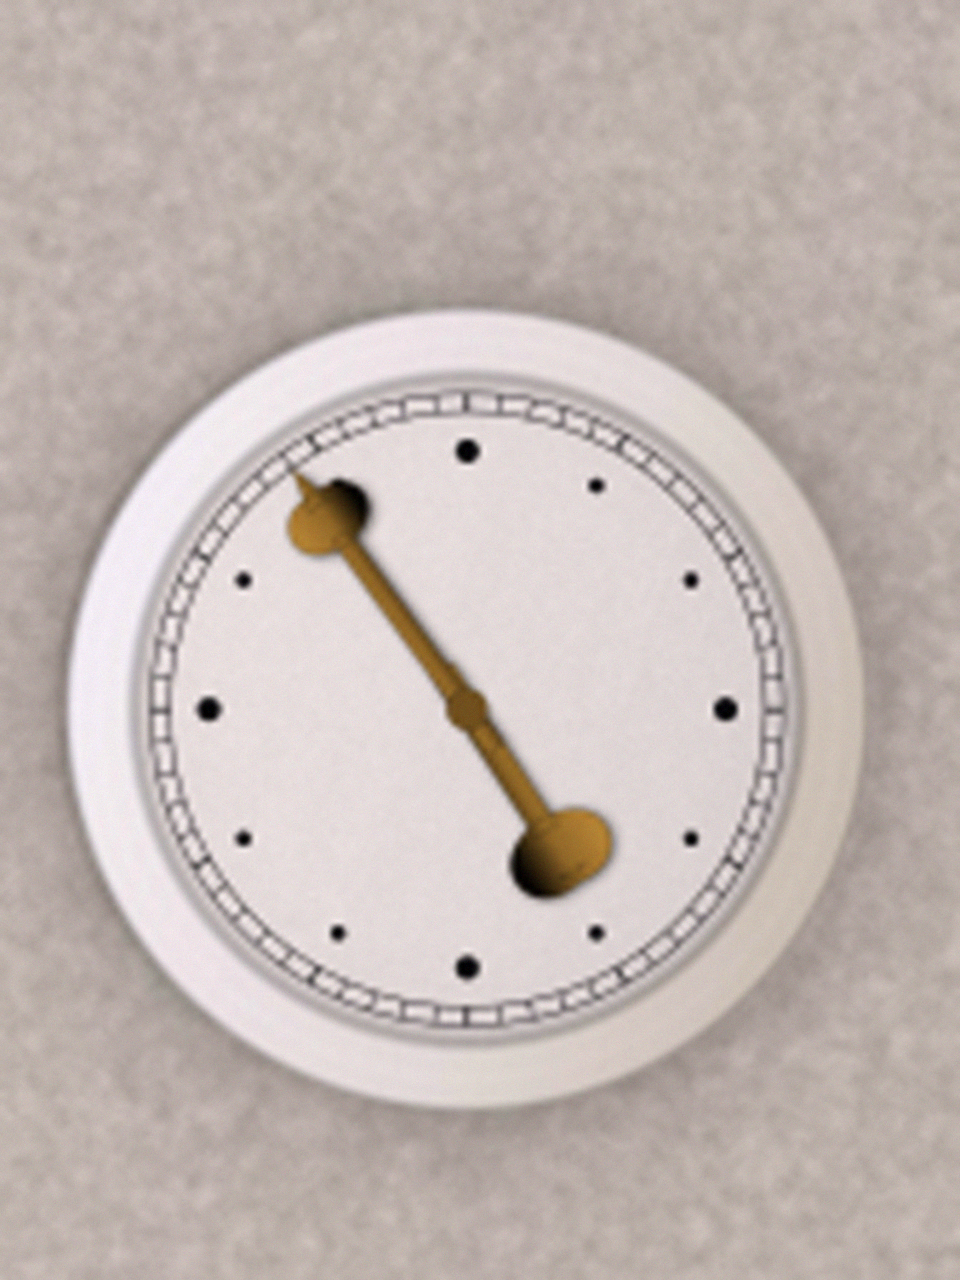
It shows {"hour": 4, "minute": 54}
